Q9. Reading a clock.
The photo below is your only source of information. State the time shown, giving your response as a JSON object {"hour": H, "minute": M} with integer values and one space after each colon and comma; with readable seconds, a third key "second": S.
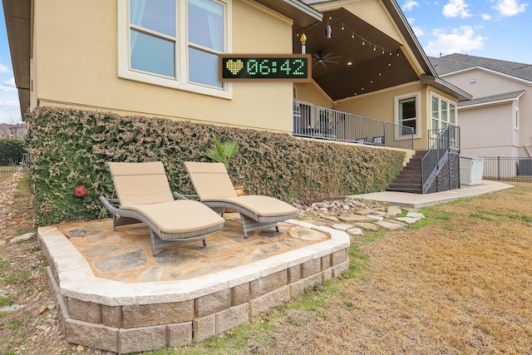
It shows {"hour": 6, "minute": 42}
